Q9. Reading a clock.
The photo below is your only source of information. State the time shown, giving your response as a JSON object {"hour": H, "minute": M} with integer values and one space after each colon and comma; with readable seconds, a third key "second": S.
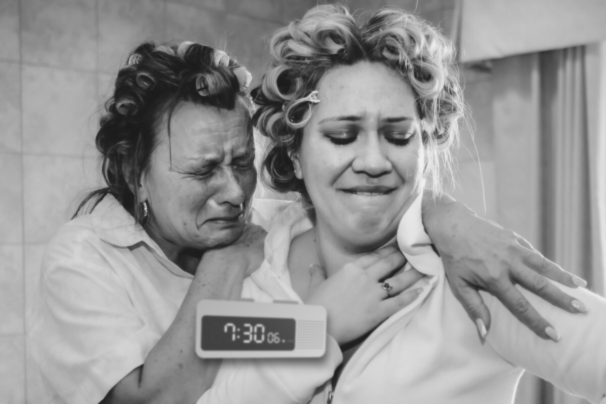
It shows {"hour": 7, "minute": 30}
